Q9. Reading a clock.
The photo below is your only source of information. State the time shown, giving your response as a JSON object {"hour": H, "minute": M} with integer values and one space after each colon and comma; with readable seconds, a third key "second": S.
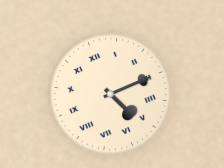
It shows {"hour": 5, "minute": 15}
